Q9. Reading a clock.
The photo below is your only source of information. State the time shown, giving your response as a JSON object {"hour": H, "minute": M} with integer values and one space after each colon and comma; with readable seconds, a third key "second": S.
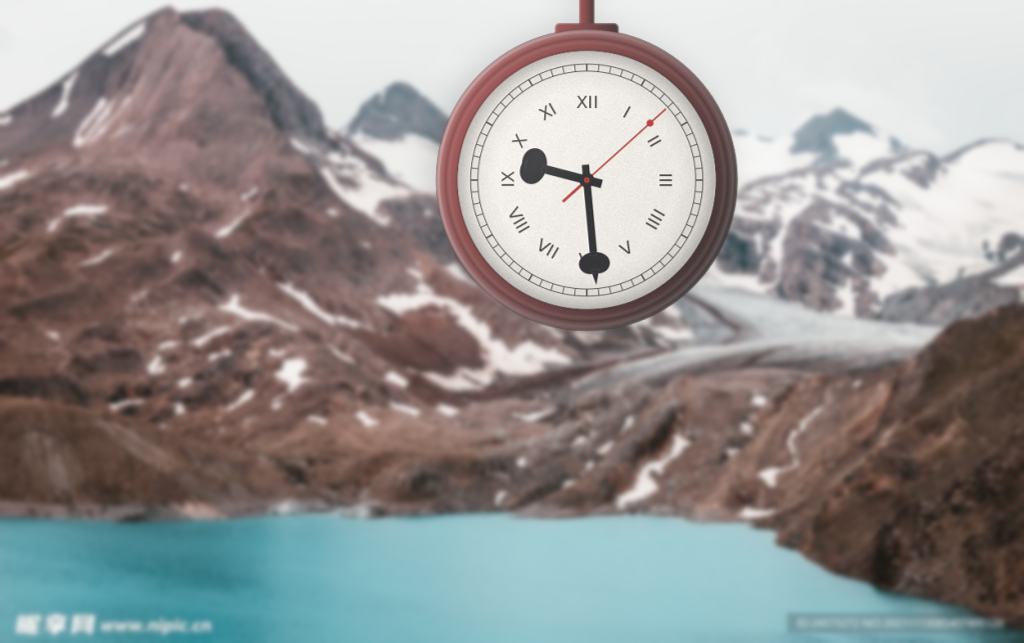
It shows {"hour": 9, "minute": 29, "second": 8}
